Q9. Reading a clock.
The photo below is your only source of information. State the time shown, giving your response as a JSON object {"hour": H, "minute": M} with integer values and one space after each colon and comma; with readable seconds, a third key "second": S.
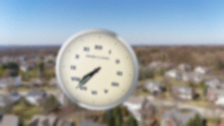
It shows {"hour": 7, "minute": 37}
